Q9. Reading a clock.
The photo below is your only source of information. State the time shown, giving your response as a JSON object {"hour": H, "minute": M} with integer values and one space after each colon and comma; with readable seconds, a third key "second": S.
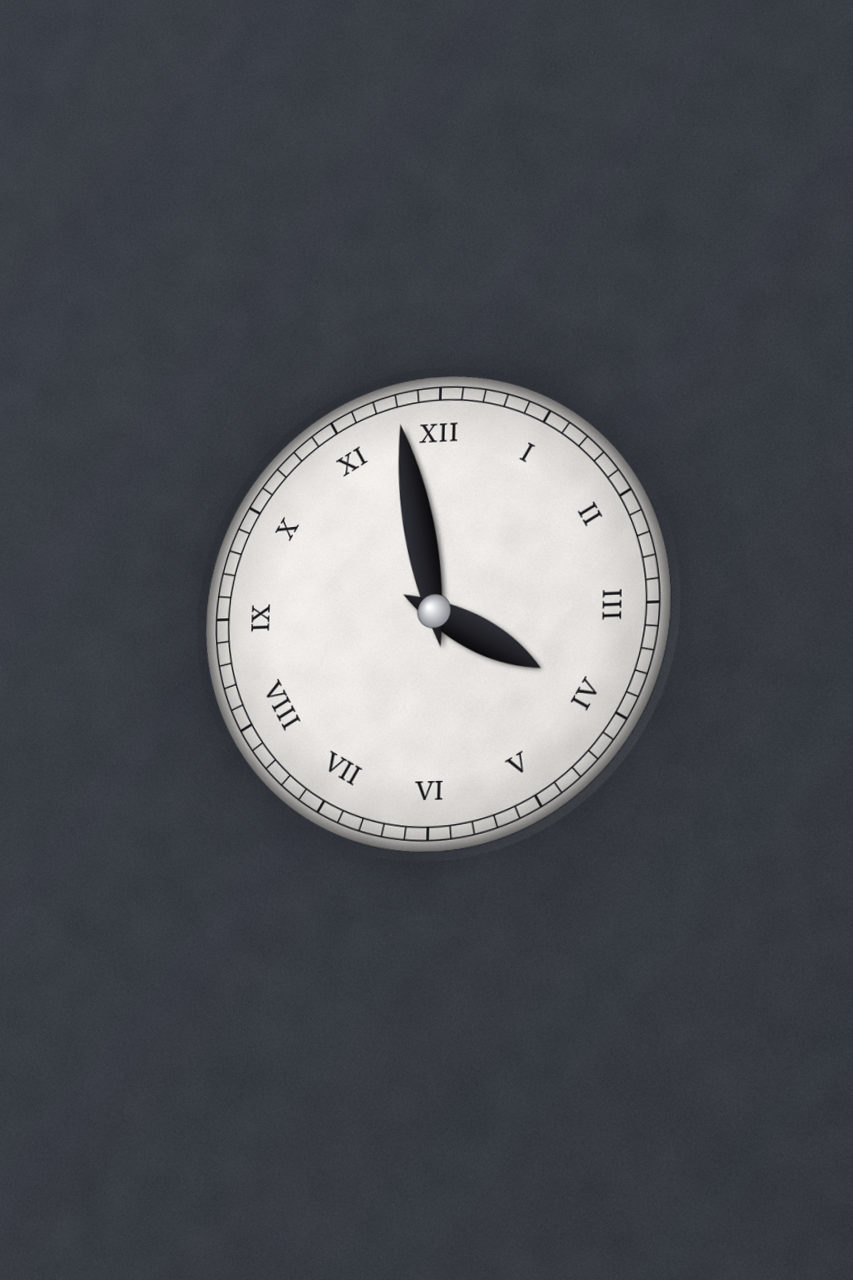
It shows {"hour": 3, "minute": 58}
